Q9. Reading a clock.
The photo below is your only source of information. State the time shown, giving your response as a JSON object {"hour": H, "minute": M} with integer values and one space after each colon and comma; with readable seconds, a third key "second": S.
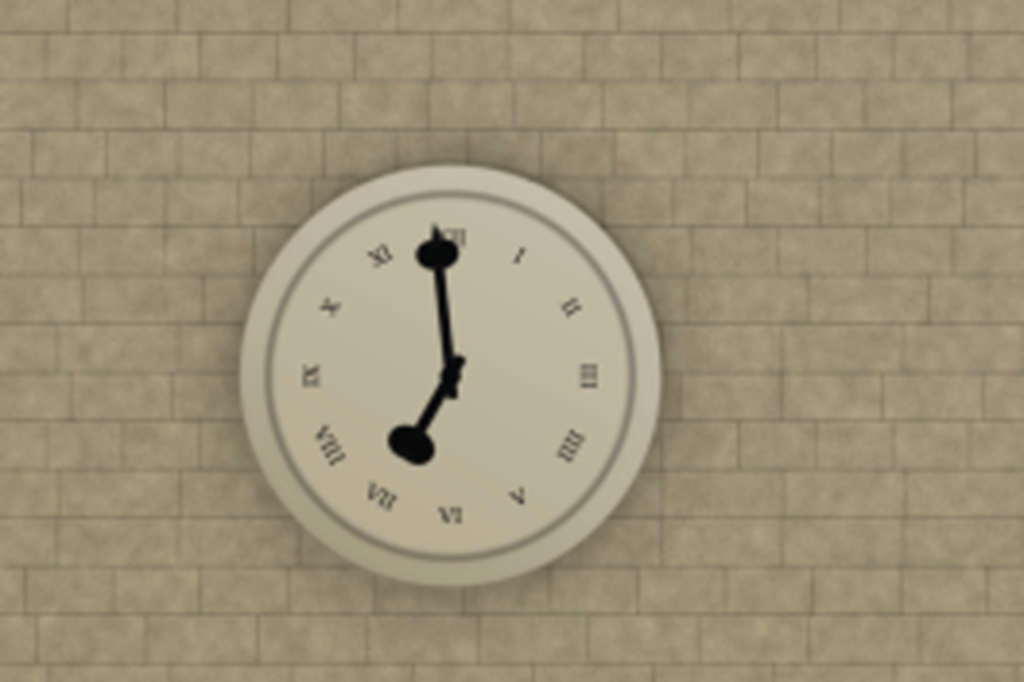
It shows {"hour": 6, "minute": 59}
